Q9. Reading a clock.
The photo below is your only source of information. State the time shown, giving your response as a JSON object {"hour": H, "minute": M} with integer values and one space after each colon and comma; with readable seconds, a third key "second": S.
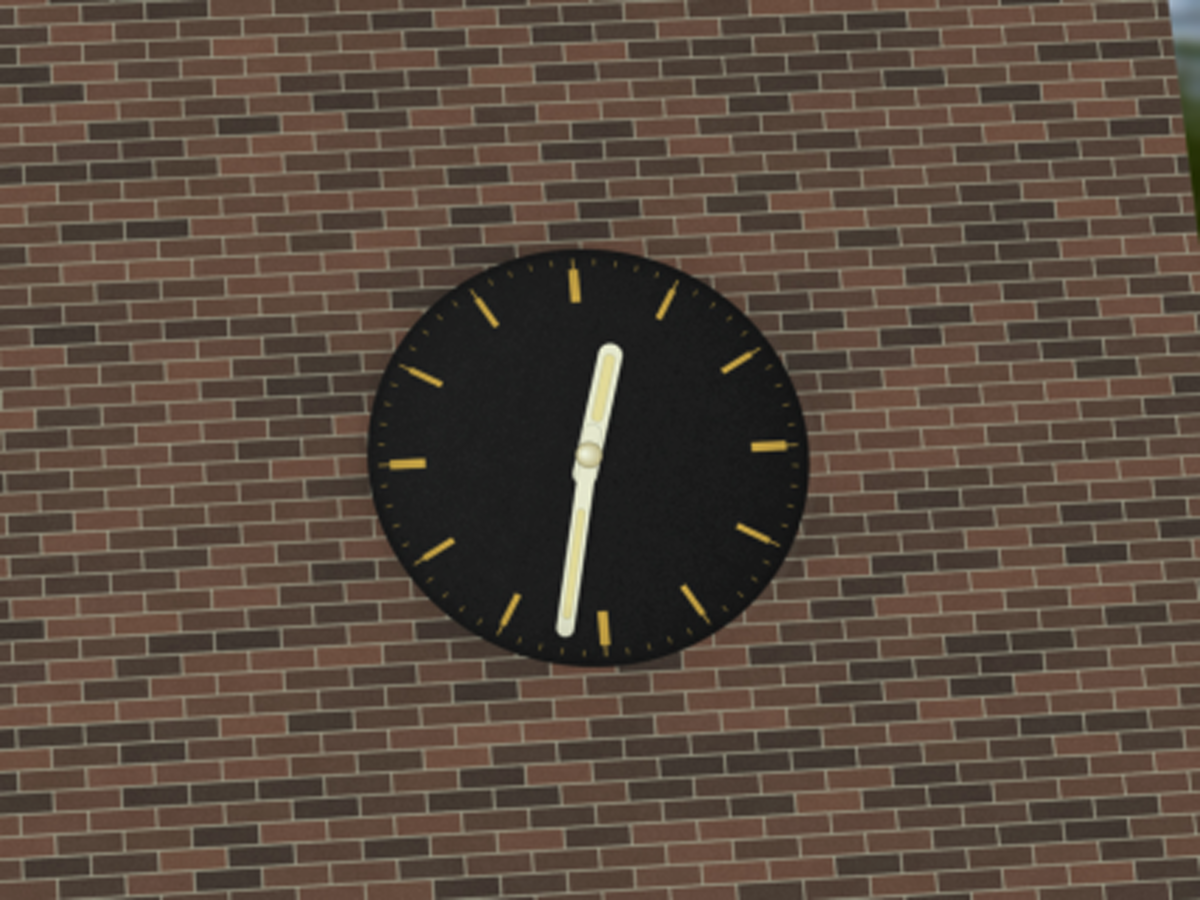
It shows {"hour": 12, "minute": 32}
